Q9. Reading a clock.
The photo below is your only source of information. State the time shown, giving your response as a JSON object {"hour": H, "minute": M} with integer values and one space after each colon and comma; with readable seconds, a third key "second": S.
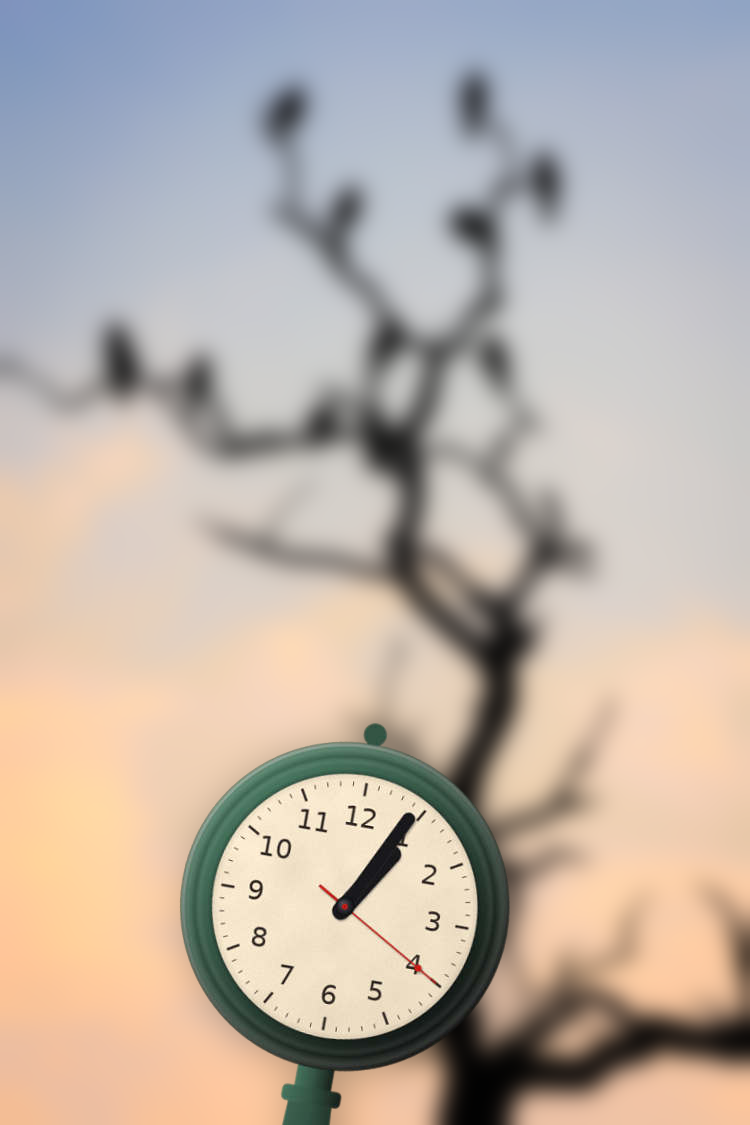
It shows {"hour": 1, "minute": 4, "second": 20}
